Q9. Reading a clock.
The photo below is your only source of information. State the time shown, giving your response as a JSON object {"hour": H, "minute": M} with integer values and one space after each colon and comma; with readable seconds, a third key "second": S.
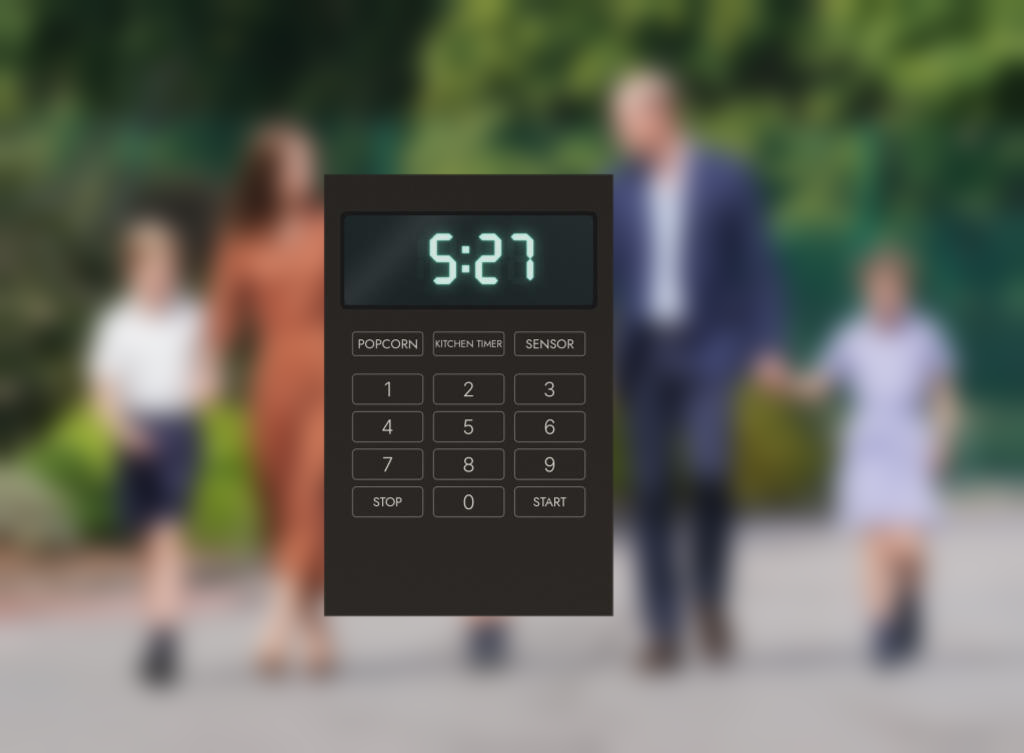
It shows {"hour": 5, "minute": 27}
